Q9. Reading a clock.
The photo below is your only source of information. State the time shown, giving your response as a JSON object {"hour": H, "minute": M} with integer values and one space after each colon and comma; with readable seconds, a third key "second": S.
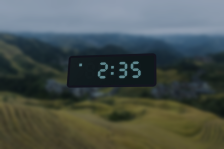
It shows {"hour": 2, "minute": 35}
